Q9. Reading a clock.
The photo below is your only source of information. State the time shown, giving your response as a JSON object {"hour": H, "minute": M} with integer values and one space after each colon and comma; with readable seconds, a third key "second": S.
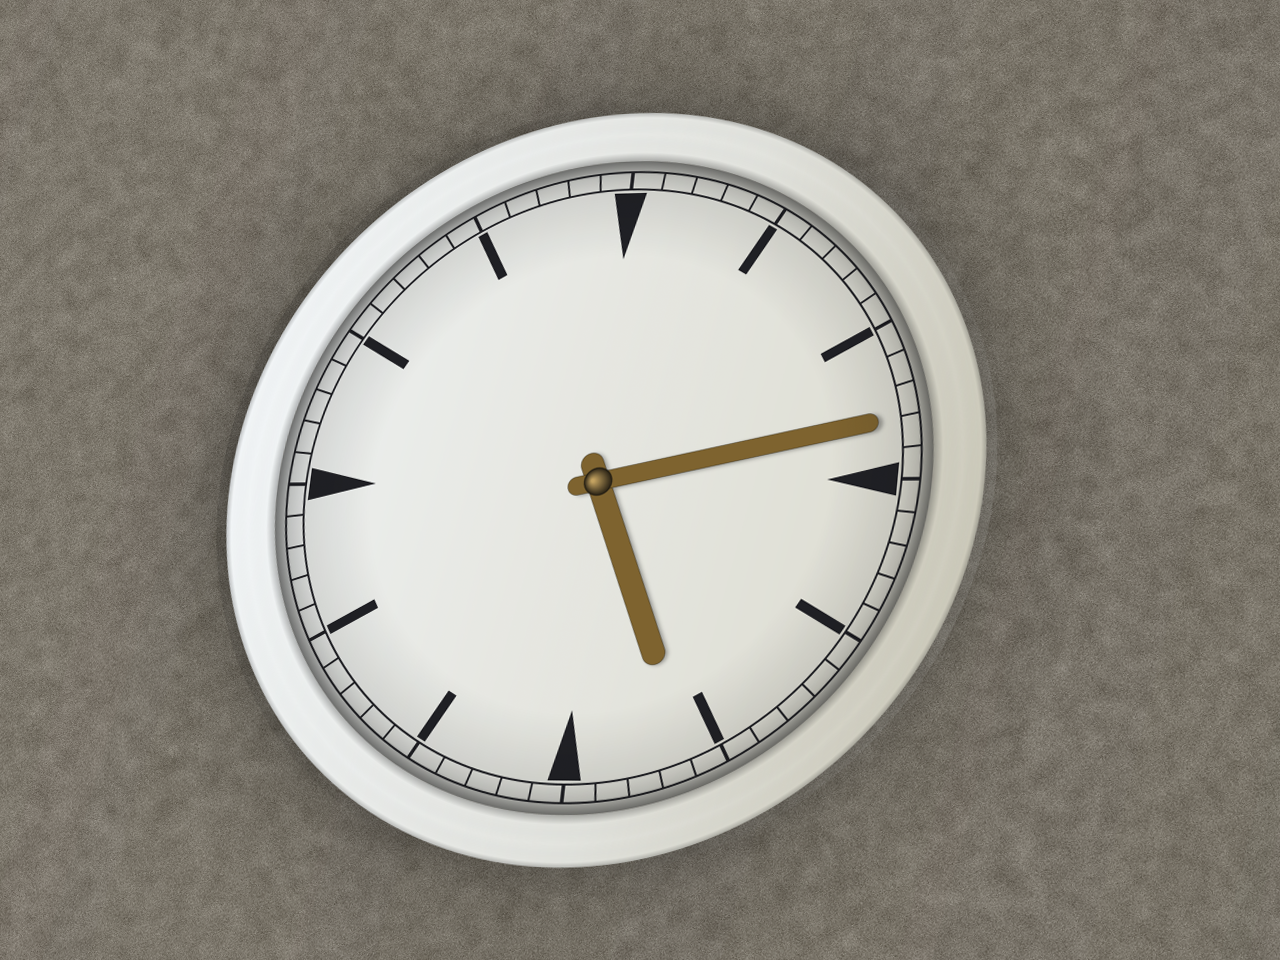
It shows {"hour": 5, "minute": 13}
